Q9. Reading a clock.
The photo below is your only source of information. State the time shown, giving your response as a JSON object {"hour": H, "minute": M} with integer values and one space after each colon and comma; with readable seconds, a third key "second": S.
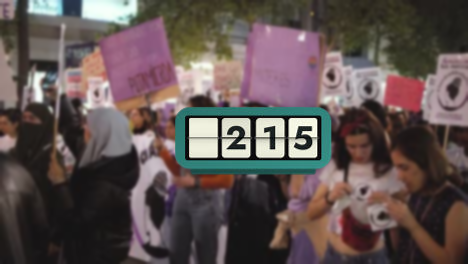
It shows {"hour": 2, "minute": 15}
